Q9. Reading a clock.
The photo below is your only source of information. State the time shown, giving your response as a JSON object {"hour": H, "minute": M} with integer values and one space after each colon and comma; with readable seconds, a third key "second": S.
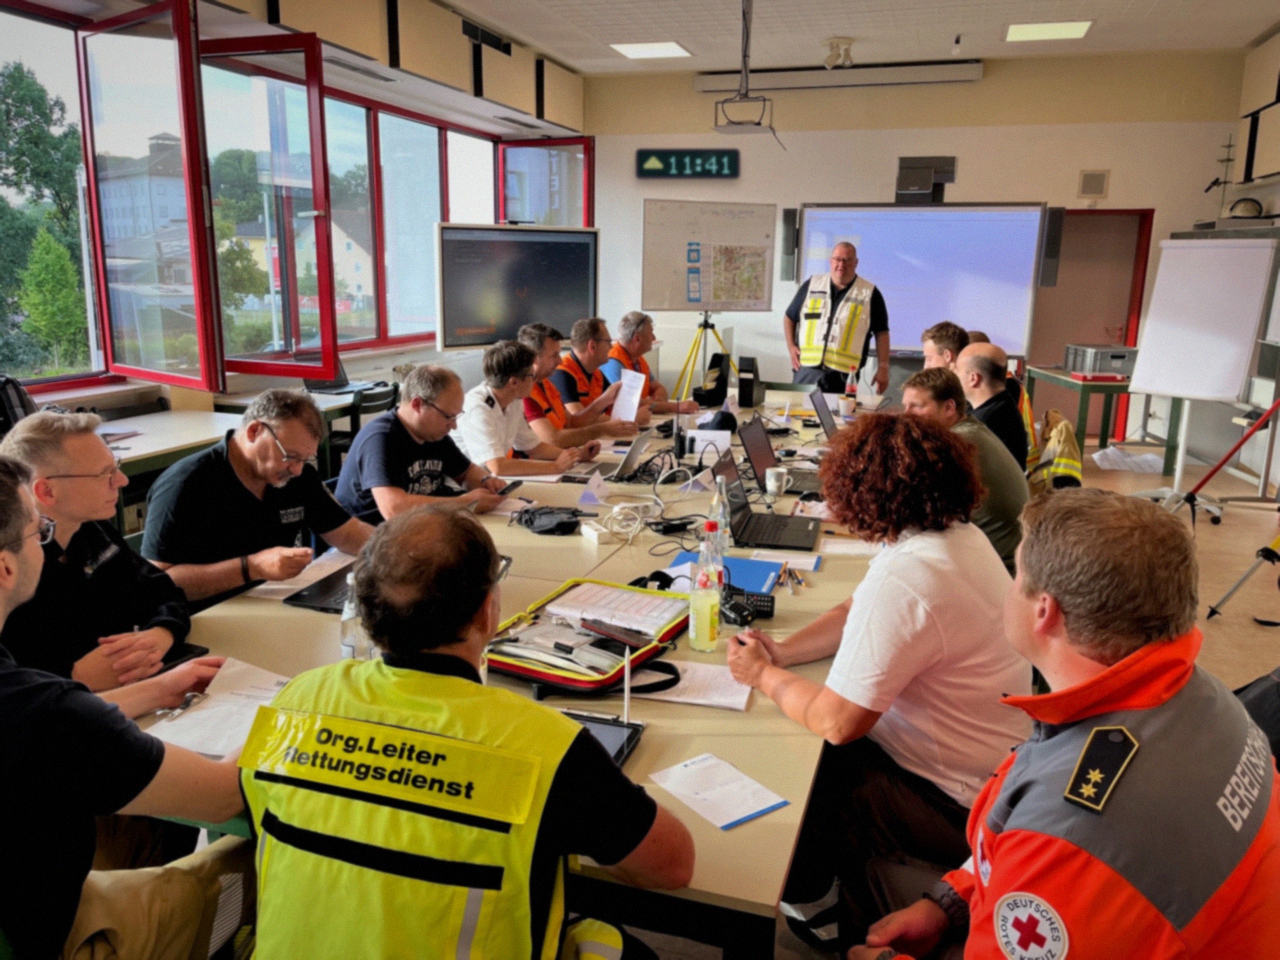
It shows {"hour": 11, "minute": 41}
